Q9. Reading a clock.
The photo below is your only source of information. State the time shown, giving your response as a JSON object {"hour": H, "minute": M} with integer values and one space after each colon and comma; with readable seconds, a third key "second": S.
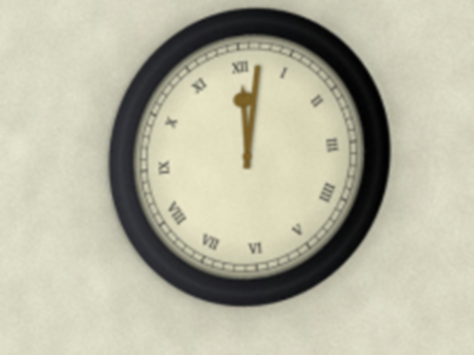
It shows {"hour": 12, "minute": 2}
